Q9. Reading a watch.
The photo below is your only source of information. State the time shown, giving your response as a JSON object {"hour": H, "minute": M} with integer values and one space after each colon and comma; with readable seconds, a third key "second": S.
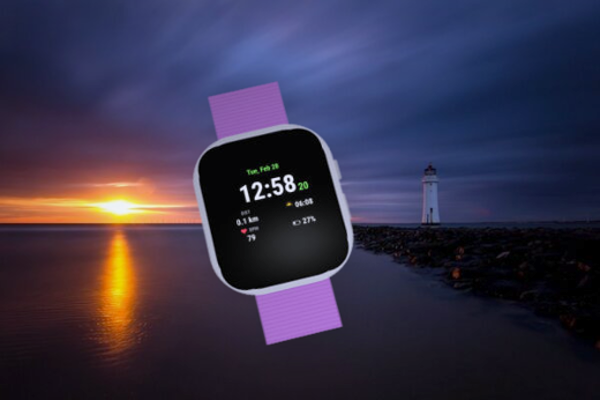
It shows {"hour": 12, "minute": 58, "second": 20}
